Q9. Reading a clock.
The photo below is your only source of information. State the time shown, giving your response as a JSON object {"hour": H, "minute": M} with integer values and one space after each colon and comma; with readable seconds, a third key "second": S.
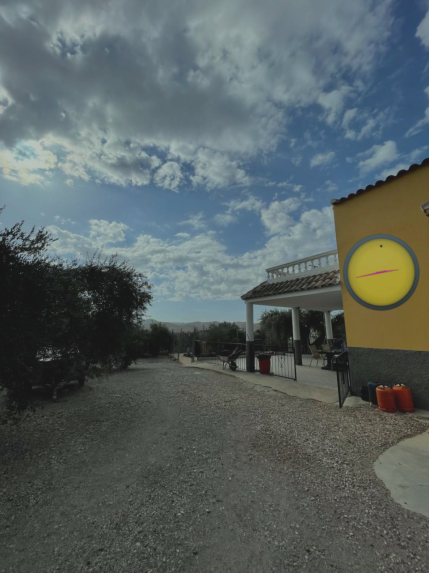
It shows {"hour": 2, "minute": 43}
